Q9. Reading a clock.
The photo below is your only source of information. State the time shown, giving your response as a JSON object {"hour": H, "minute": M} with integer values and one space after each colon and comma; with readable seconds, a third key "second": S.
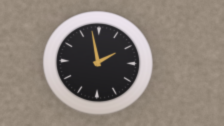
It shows {"hour": 1, "minute": 58}
